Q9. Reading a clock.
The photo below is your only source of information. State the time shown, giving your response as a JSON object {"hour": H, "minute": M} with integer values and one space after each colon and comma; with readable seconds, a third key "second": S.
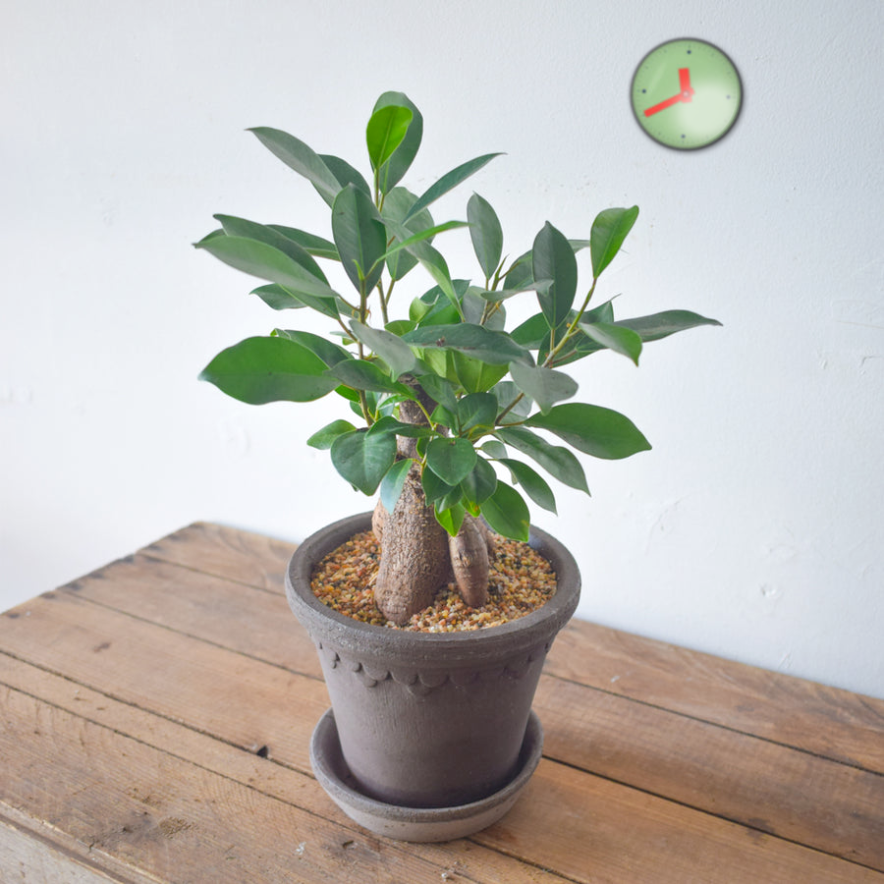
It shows {"hour": 11, "minute": 40}
